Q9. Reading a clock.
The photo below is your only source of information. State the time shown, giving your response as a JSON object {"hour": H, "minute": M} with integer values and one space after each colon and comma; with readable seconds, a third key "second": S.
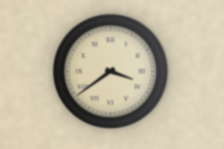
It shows {"hour": 3, "minute": 39}
